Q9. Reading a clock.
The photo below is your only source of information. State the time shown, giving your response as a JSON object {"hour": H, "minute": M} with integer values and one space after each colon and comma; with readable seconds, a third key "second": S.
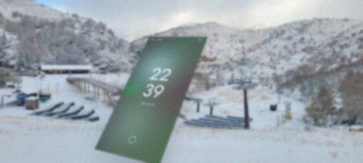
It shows {"hour": 22, "minute": 39}
